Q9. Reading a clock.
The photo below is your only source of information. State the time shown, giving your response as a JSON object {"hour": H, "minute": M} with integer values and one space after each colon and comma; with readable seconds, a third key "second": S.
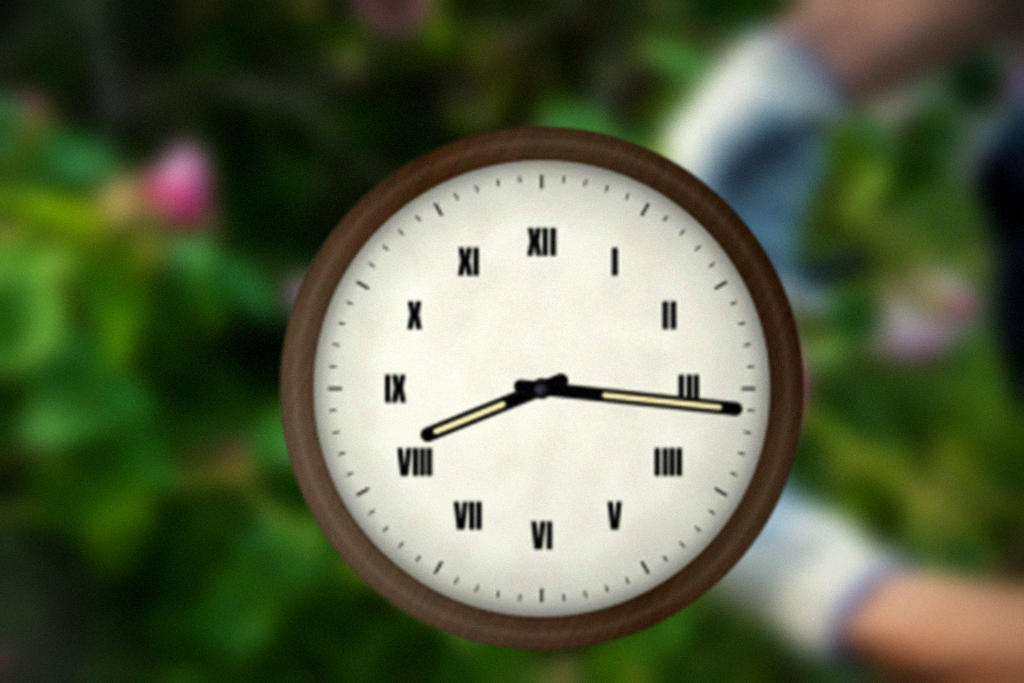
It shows {"hour": 8, "minute": 16}
